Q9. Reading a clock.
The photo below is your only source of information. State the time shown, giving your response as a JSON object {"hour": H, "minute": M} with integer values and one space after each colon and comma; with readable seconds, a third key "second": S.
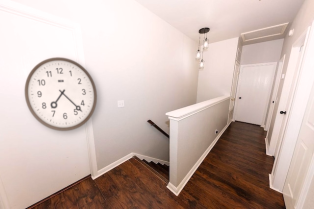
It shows {"hour": 7, "minute": 23}
